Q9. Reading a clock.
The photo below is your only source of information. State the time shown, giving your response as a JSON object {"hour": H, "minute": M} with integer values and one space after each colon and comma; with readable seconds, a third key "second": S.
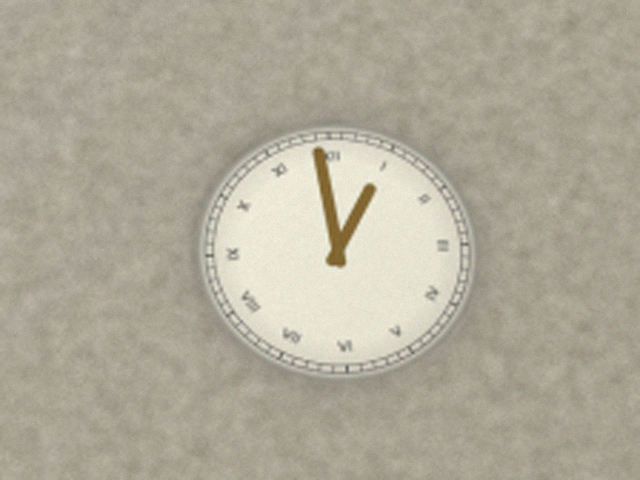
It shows {"hour": 12, "minute": 59}
